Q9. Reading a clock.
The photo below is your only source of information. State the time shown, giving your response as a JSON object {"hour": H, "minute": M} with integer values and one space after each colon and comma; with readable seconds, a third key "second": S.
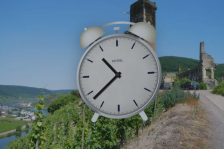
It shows {"hour": 10, "minute": 38}
